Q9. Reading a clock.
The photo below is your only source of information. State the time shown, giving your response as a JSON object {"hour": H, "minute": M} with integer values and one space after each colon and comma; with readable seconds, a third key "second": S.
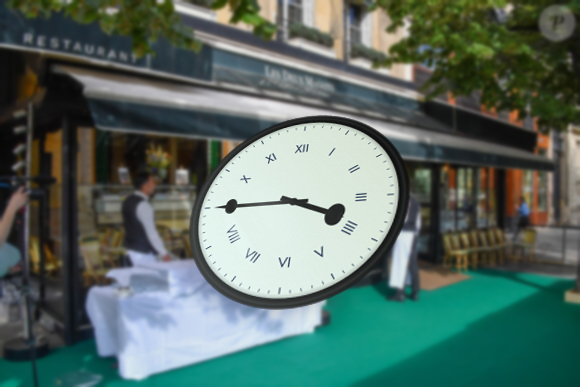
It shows {"hour": 3, "minute": 45}
